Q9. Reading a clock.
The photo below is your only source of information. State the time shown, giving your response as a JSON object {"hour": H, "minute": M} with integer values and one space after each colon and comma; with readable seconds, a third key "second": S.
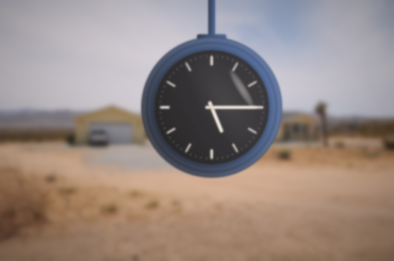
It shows {"hour": 5, "minute": 15}
